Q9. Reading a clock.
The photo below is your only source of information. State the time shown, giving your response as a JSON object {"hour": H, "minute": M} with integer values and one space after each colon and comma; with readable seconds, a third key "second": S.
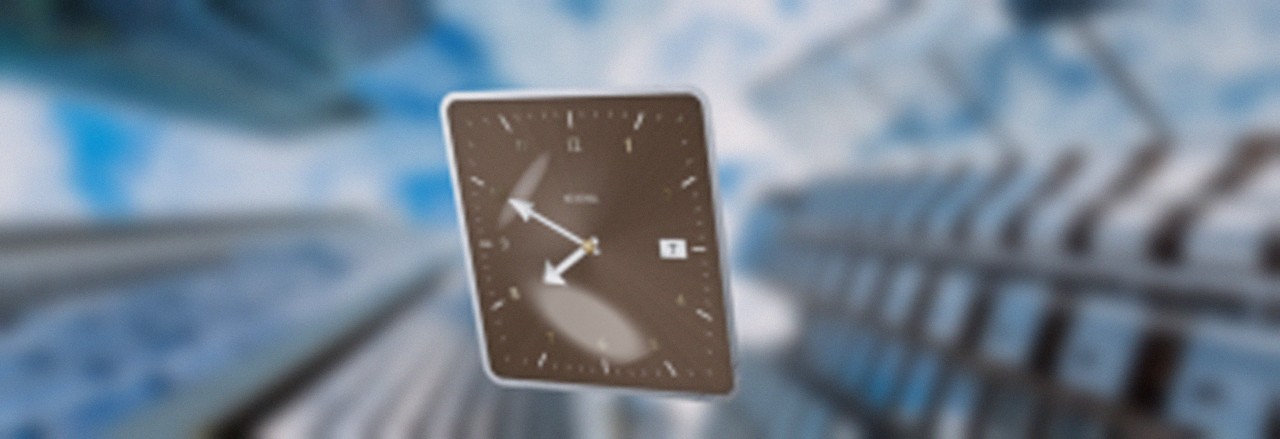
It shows {"hour": 7, "minute": 50}
